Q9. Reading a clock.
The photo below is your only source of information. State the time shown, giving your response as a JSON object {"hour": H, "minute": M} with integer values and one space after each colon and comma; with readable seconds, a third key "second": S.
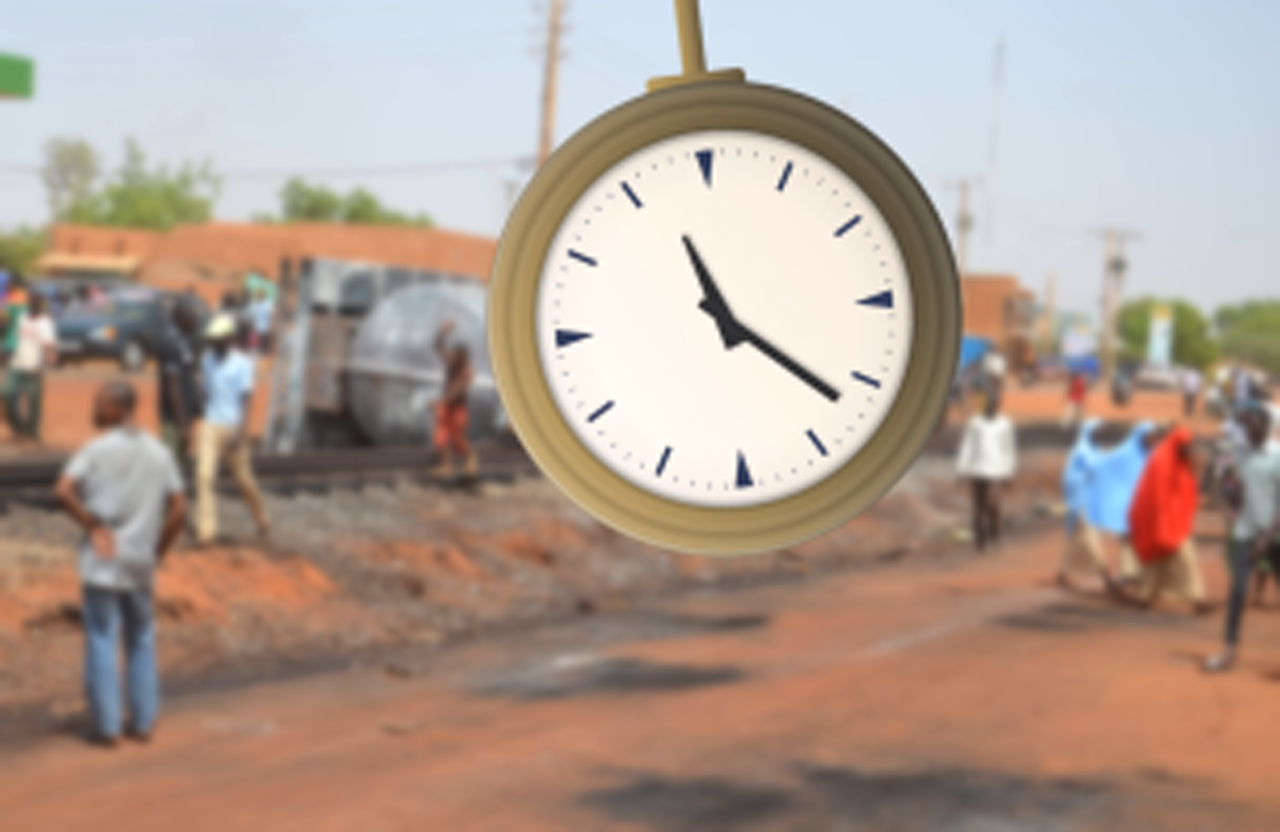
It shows {"hour": 11, "minute": 22}
